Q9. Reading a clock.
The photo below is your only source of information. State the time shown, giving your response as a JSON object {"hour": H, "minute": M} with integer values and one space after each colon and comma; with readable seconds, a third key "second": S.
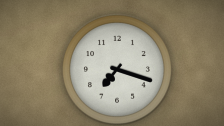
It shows {"hour": 7, "minute": 18}
